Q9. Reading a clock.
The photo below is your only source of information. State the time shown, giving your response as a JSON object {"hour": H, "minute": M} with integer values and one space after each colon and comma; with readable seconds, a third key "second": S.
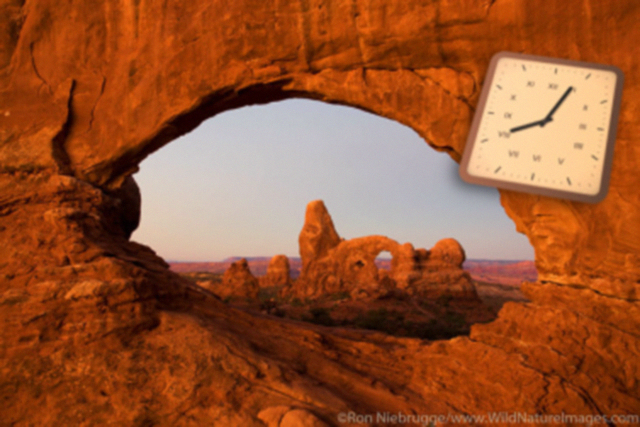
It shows {"hour": 8, "minute": 4}
